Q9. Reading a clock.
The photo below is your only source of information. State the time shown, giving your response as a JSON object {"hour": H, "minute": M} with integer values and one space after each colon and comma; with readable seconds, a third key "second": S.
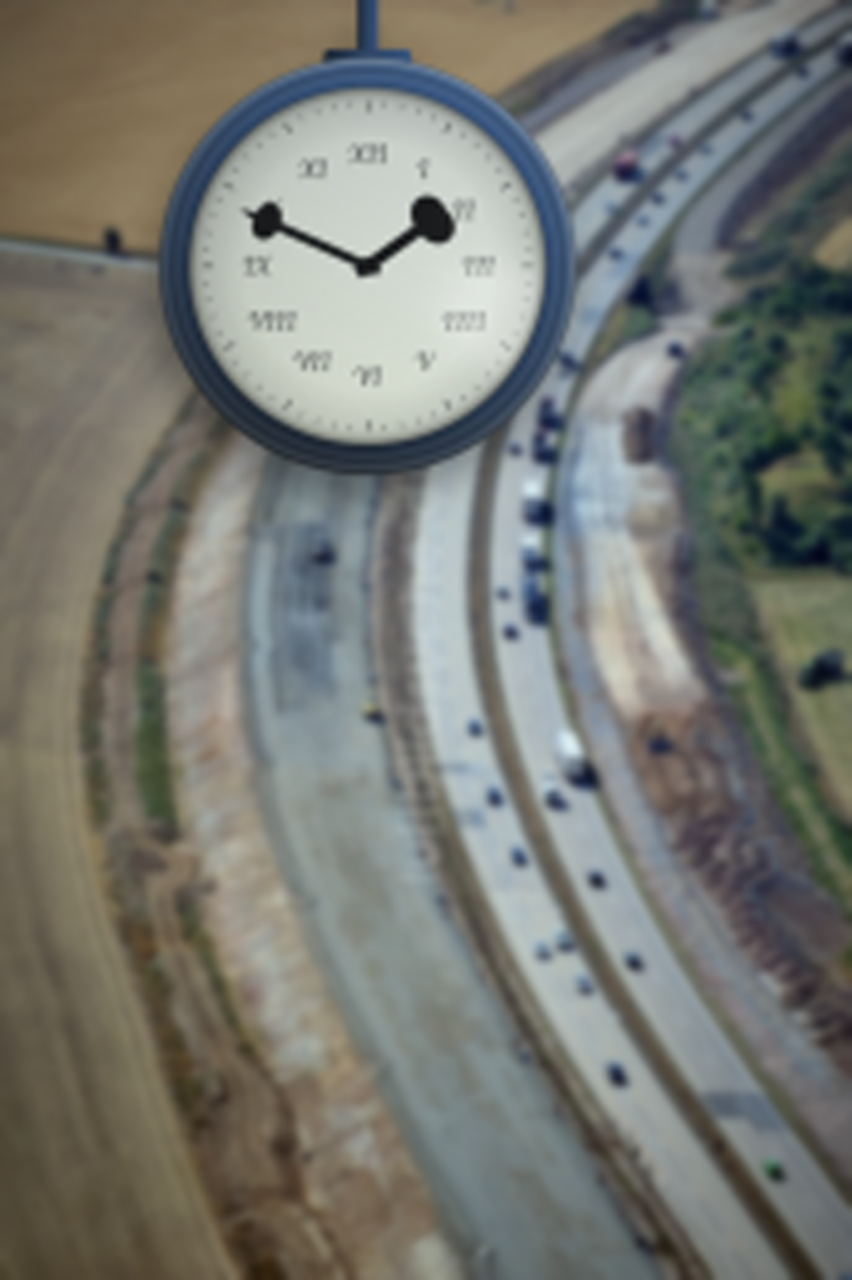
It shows {"hour": 1, "minute": 49}
